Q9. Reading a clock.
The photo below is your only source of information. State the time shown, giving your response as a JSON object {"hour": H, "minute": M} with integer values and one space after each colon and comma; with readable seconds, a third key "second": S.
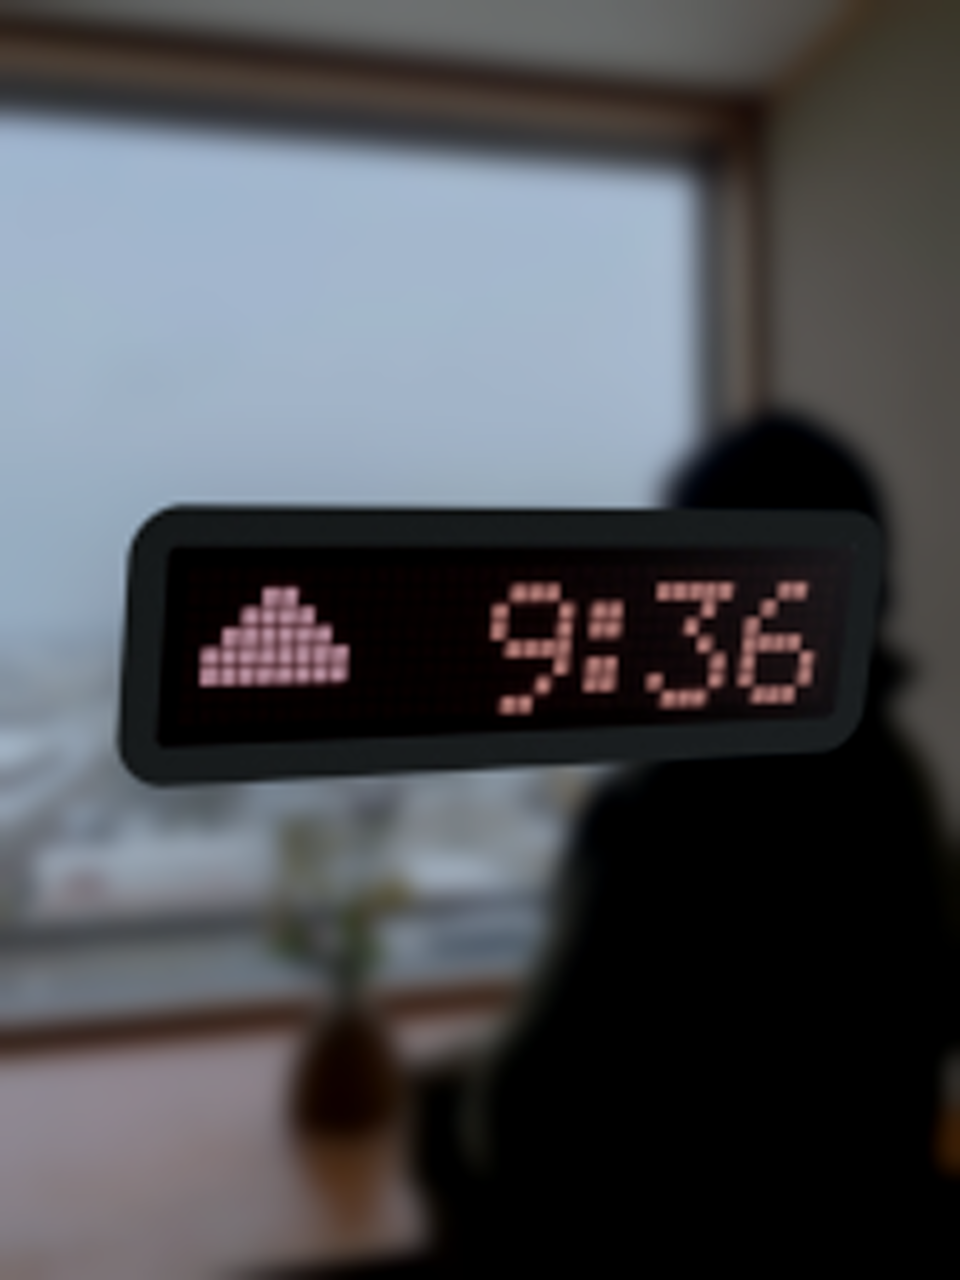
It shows {"hour": 9, "minute": 36}
